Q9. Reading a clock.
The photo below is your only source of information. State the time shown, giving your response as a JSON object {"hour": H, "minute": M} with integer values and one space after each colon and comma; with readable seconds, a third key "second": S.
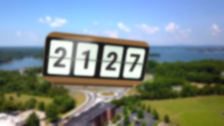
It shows {"hour": 21, "minute": 27}
